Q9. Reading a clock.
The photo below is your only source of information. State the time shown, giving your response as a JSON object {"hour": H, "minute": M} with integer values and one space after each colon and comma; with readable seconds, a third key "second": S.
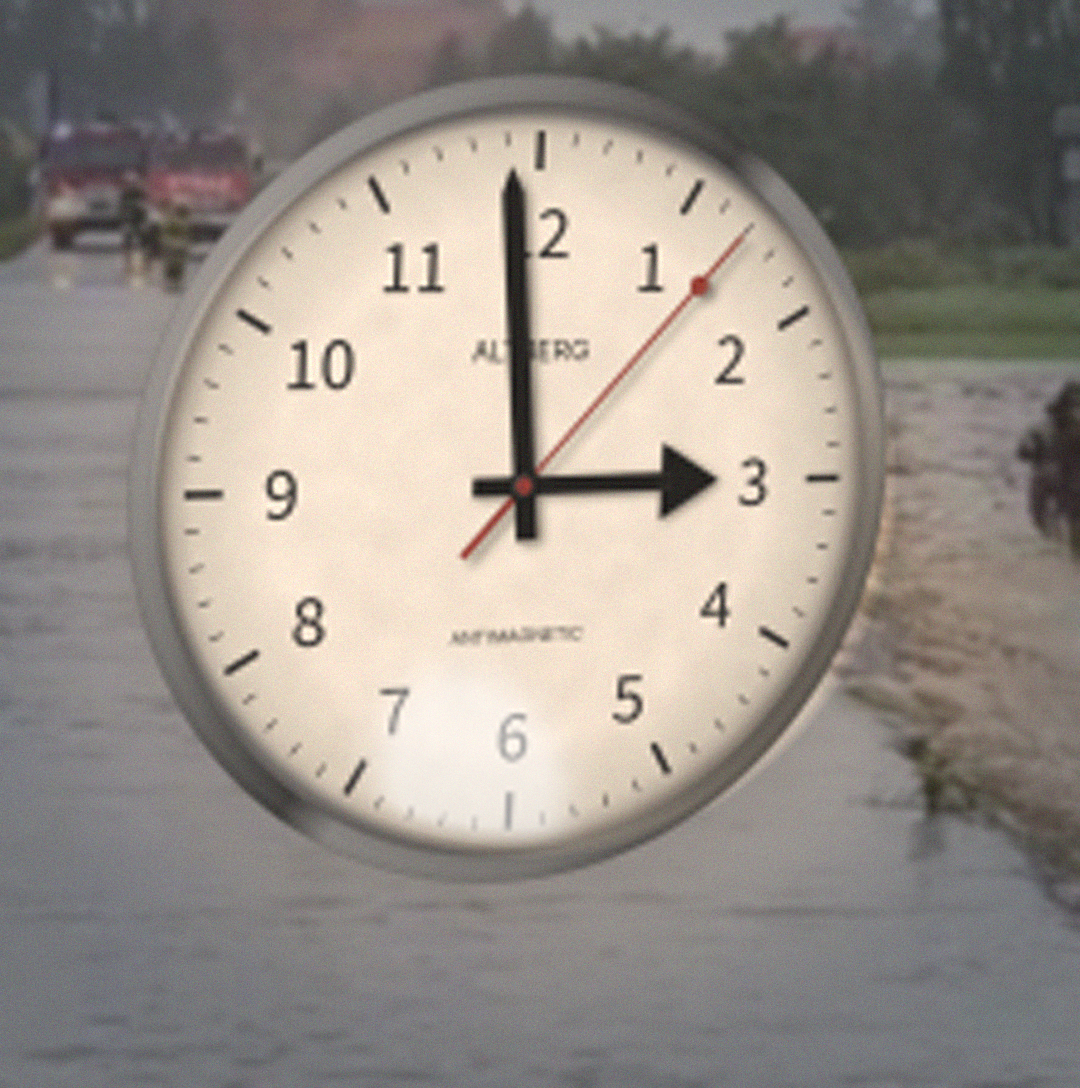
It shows {"hour": 2, "minute": 59, "second": 7}
